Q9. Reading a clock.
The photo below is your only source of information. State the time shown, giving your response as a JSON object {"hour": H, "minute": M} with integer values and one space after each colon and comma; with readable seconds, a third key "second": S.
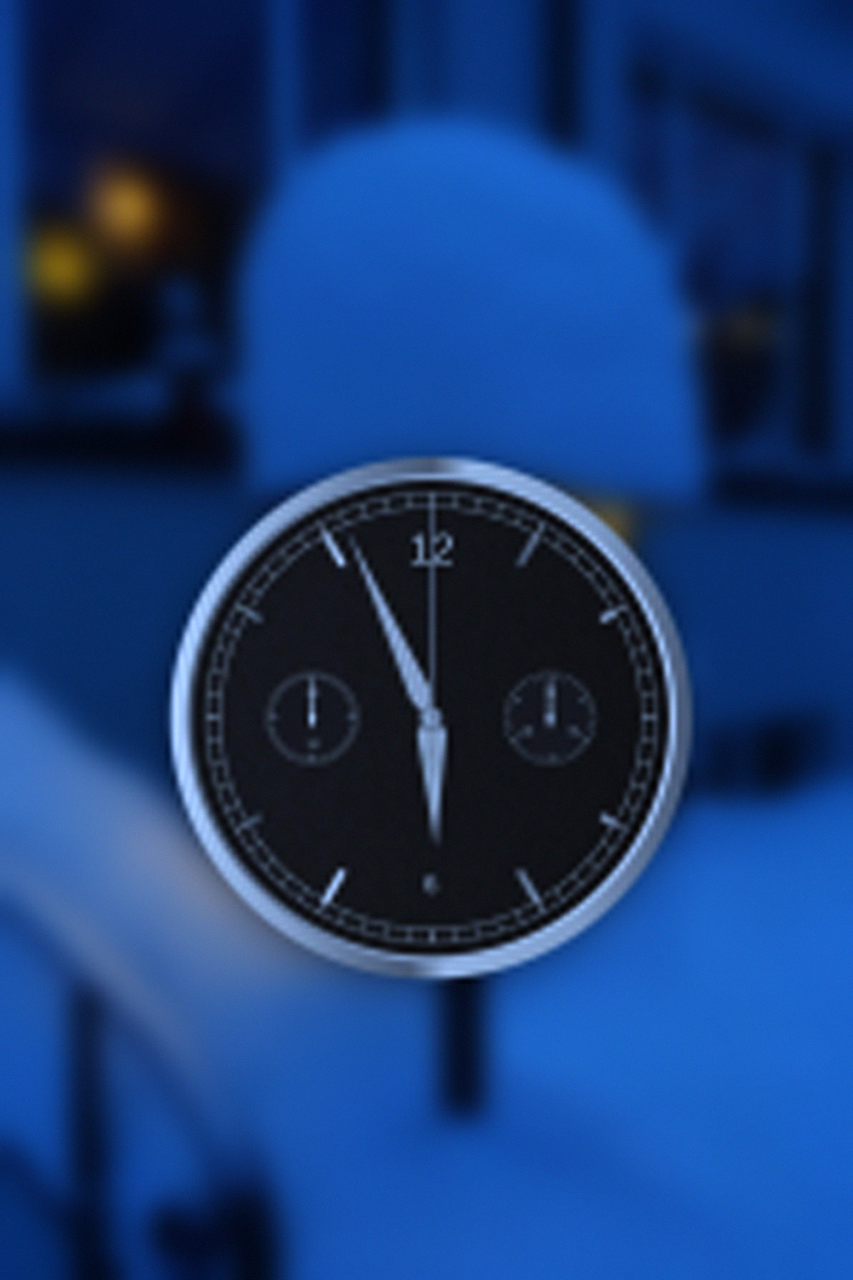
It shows {"hour": 5, "minute": 56}
